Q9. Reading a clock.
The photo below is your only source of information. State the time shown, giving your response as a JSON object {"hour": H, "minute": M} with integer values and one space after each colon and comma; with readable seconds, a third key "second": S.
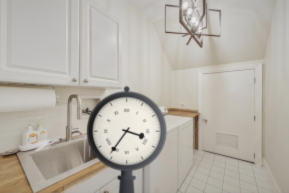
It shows {"hour": 3, "minute": 36}
